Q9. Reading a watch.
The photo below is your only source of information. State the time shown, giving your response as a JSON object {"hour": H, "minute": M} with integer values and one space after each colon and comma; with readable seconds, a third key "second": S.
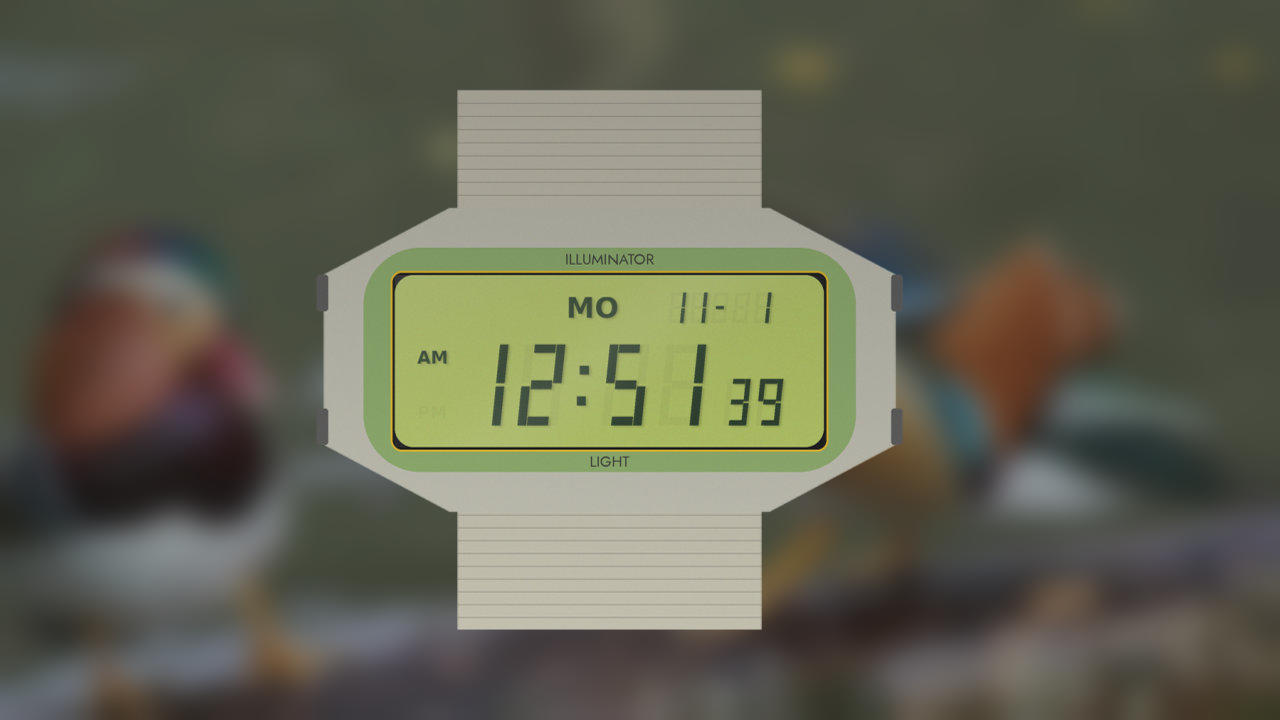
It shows {"hour": 12, "minute": 51, "second": 39}
